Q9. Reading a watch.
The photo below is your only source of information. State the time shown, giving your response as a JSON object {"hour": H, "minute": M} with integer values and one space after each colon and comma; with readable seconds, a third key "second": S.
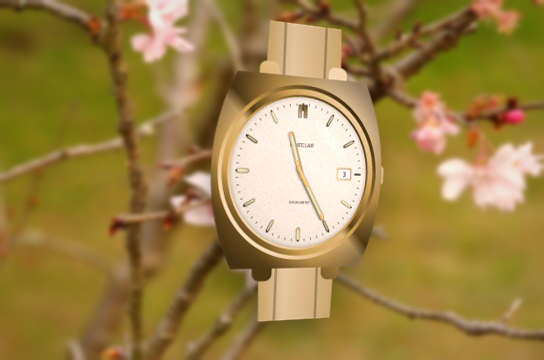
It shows {"hour": 11, "minute": 25}
